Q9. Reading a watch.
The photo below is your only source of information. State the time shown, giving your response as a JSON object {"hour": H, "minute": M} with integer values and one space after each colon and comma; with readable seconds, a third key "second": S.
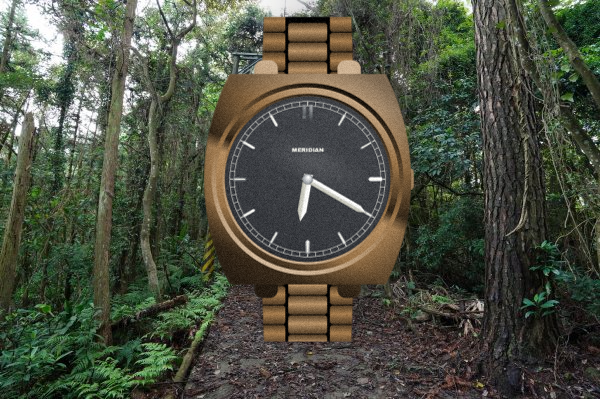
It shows {"hour": 6, "minute": 20}
